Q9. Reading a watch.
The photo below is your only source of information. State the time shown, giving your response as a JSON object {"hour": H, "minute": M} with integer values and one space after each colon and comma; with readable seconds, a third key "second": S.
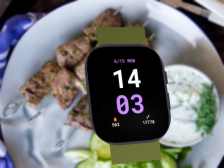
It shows {"hour": 14, "minute": 3}
